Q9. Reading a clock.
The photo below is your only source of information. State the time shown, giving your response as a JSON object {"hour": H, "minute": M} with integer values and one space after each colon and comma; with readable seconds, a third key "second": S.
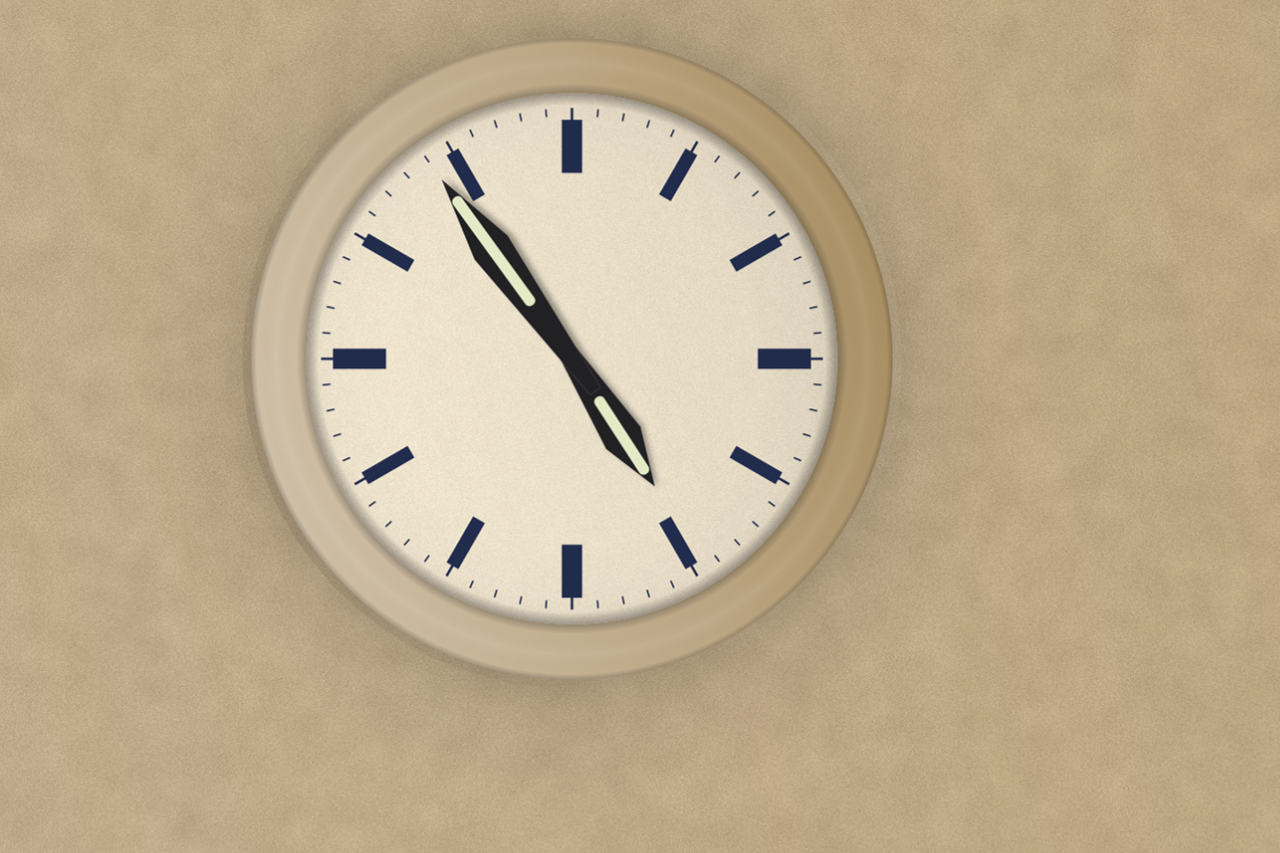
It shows {"hour": 4, "minute": 54}
